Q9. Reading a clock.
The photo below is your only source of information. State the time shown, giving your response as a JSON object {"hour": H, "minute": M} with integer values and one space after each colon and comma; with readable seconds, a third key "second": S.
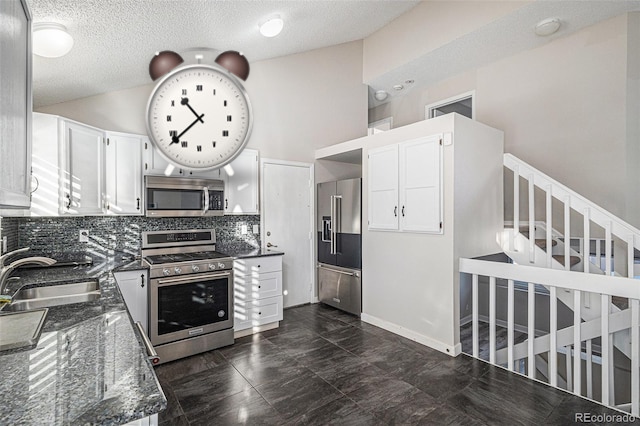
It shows {"hour": 10, "minute": 38}
